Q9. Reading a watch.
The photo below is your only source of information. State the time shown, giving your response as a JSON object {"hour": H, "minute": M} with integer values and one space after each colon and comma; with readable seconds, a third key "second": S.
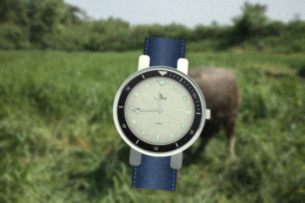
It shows {"hour": 11, "minute": 44}
